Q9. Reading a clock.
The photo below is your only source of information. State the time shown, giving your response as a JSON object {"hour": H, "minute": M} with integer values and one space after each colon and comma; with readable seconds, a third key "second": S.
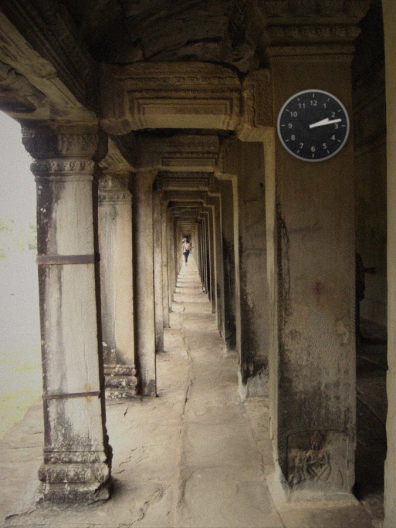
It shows {"hour": 2, "minute": 13}
